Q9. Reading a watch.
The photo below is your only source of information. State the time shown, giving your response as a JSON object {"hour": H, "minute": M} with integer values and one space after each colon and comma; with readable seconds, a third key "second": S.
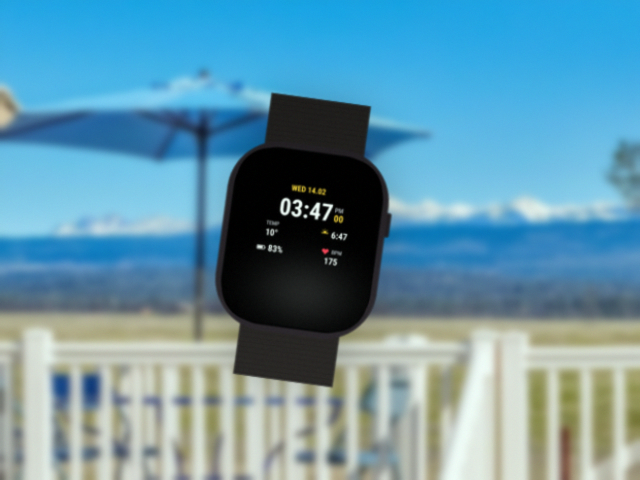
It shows {"hour": 3, "minute": 47, "second": 0}
